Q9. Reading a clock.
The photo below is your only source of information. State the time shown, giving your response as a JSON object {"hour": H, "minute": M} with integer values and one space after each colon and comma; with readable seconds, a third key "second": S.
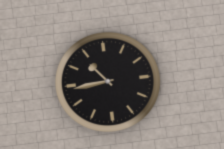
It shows {"hour": 10, "minute": 44}
